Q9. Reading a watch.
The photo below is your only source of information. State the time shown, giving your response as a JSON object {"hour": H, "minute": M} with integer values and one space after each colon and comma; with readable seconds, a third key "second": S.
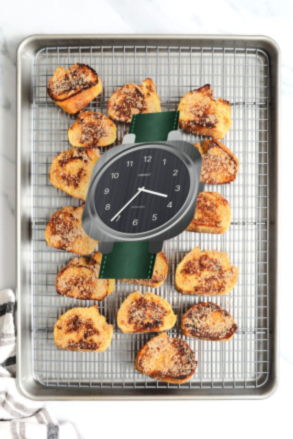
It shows {"hour": 3, "minute": 36}
